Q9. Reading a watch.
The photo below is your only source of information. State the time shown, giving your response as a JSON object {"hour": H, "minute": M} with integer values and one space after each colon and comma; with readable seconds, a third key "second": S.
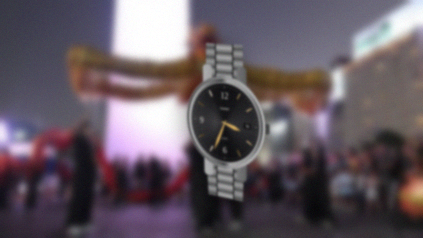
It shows {"hour": 3, "minute": 34}
